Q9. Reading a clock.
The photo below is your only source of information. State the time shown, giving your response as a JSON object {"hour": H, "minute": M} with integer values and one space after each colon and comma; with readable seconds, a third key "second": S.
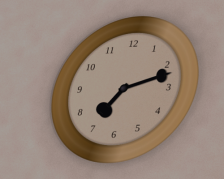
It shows {"hour": 7, "minute": 12}
